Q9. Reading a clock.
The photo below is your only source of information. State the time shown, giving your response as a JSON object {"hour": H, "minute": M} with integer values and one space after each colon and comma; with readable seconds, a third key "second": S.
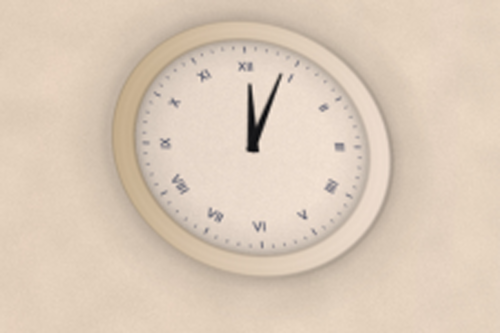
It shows {"hour": 12, "minute": 4}
